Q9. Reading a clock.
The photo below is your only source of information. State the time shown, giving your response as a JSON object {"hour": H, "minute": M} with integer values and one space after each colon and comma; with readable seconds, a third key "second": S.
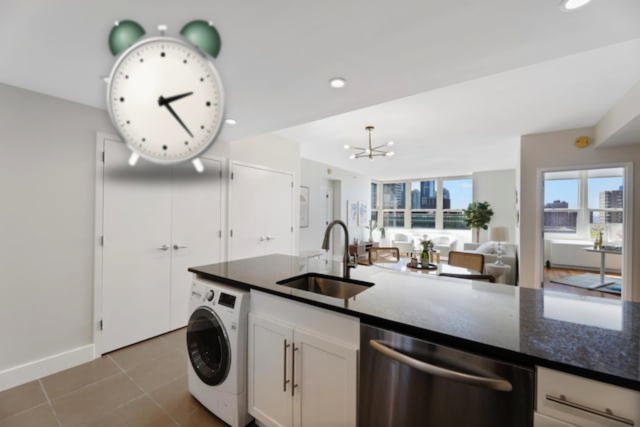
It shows {"hour": 2, "minute": 23}
